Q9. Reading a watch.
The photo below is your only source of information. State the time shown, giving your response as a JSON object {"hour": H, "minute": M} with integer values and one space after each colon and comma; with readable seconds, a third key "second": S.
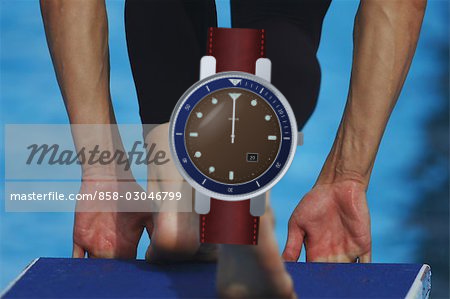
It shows {"hour": 12, "minute": 0}
